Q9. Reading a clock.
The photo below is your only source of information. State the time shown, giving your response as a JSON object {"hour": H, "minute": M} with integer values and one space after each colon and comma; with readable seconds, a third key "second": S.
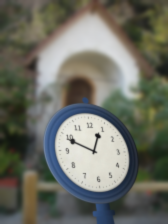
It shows {"hour": 12, "minute": 49}
